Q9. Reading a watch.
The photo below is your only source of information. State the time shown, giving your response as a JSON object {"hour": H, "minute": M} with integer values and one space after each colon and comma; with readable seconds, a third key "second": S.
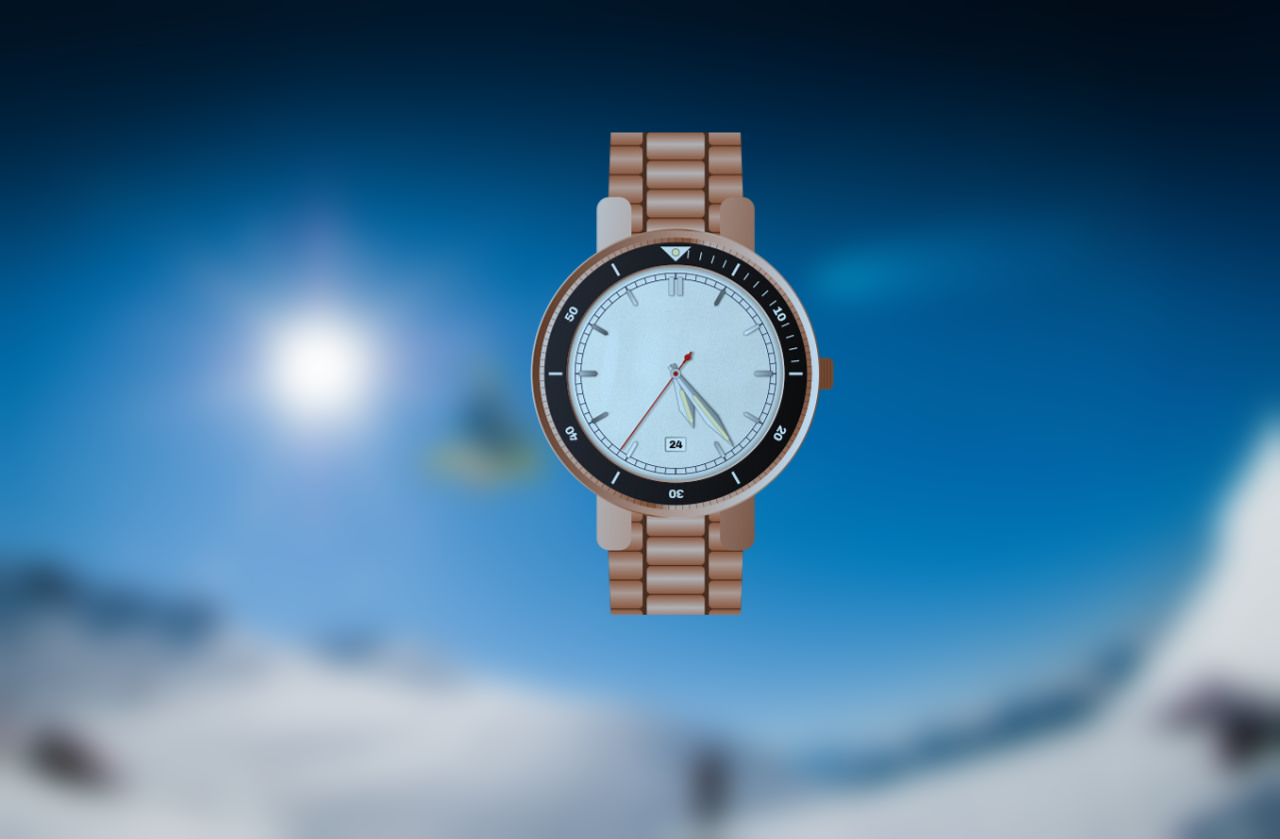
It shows {"hour": 5, "minute": 23, "second": 36}
